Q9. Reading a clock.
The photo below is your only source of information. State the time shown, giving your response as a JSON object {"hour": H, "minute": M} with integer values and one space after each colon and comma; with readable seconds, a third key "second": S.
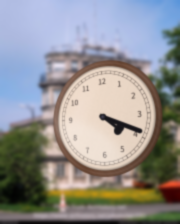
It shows {"hour": 4, "minute": 19}
